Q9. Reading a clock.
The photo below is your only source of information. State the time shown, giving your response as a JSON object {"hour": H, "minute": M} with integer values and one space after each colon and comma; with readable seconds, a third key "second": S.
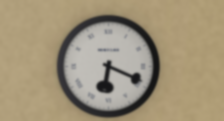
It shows {"hour": 6, "minute": 19}
